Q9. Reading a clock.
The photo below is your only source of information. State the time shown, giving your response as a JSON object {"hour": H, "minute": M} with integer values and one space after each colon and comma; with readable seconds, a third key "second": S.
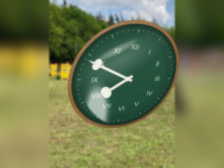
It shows {"hour": 7, "minute": 49}
